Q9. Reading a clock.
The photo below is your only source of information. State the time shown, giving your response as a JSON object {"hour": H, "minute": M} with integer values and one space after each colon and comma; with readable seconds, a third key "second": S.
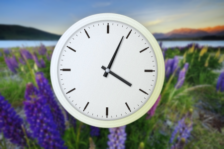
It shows {"hour": 4, "minute": 4}
